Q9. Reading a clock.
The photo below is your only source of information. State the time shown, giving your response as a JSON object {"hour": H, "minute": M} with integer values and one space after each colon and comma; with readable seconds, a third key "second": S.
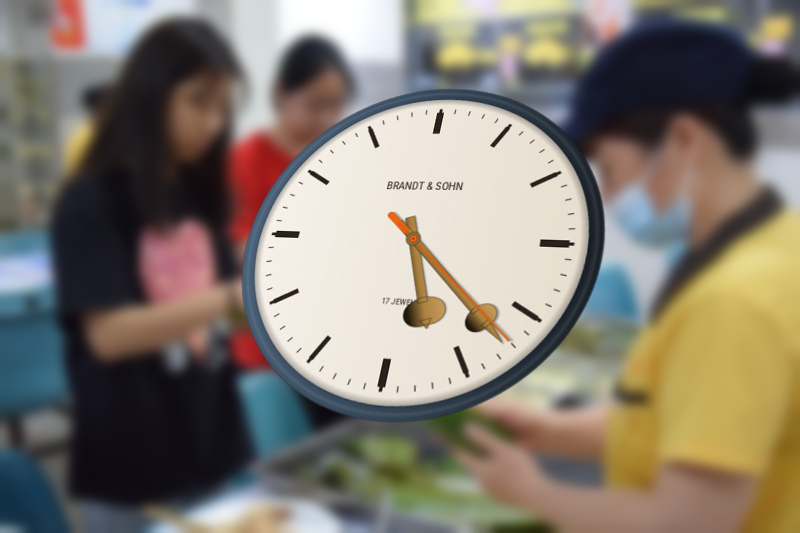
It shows {"hour": 5, "minute": 22, "second": 22}
